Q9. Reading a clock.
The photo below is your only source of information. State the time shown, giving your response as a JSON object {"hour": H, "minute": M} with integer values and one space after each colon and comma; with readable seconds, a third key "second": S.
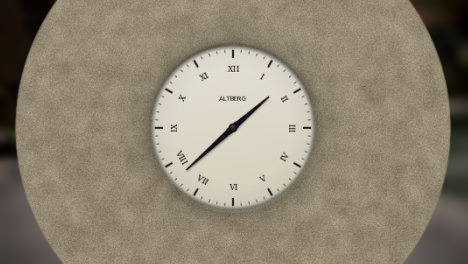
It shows {"hour": 1, "minute": 38}
